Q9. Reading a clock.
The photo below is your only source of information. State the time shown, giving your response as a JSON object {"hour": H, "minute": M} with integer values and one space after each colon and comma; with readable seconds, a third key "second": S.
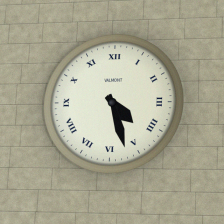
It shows {"hour": 4, "minute": 27}
